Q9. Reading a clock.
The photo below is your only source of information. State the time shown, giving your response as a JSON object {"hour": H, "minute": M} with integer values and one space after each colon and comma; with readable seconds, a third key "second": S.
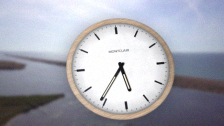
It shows {"hour": 5, "minute": 36}
